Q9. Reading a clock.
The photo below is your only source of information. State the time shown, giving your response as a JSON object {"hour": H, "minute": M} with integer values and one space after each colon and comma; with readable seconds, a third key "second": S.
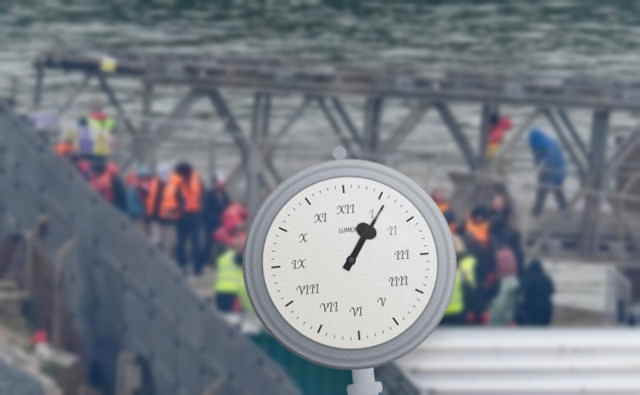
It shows {"hour": 1, "minute": 6}
